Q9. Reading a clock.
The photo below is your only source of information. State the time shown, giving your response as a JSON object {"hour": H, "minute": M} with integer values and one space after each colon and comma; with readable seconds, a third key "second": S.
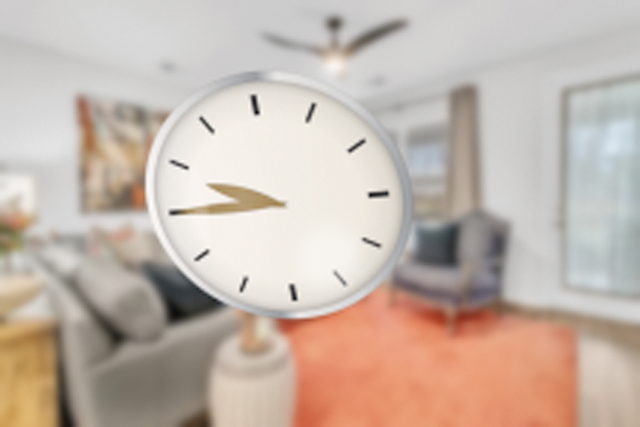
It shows {"hour": 9, "minute": 45}
